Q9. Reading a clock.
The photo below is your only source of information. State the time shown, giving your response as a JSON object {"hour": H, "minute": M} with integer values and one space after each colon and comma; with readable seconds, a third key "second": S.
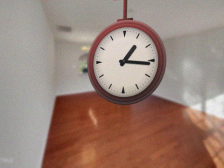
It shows {"hour": 1, "minute": 16}
